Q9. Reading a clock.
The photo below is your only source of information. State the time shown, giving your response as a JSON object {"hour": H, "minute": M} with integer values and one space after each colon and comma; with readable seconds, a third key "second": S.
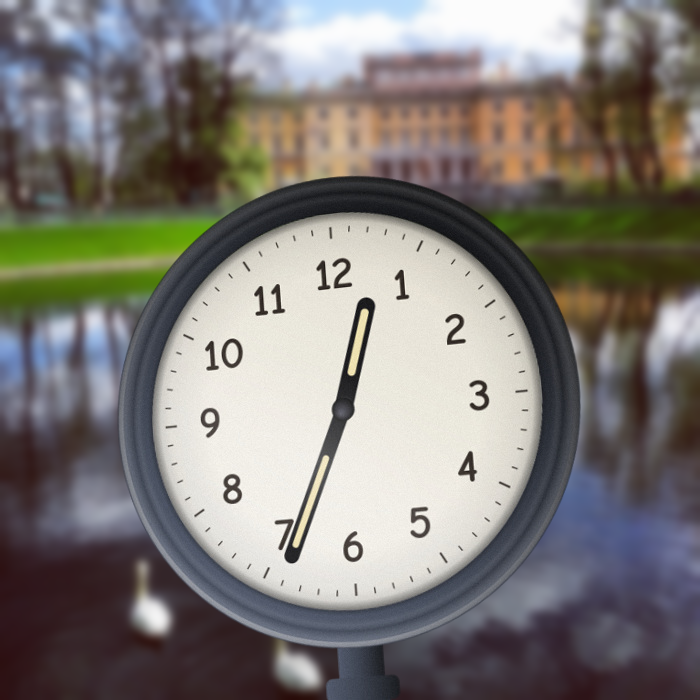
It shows {"hour": 12, "minute": 34}
